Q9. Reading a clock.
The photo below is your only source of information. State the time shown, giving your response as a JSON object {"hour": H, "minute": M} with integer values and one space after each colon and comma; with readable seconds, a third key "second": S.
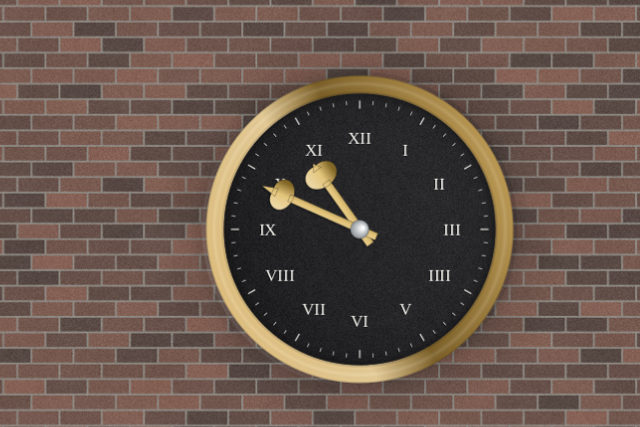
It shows {"hour": 10, "minute": 49}
